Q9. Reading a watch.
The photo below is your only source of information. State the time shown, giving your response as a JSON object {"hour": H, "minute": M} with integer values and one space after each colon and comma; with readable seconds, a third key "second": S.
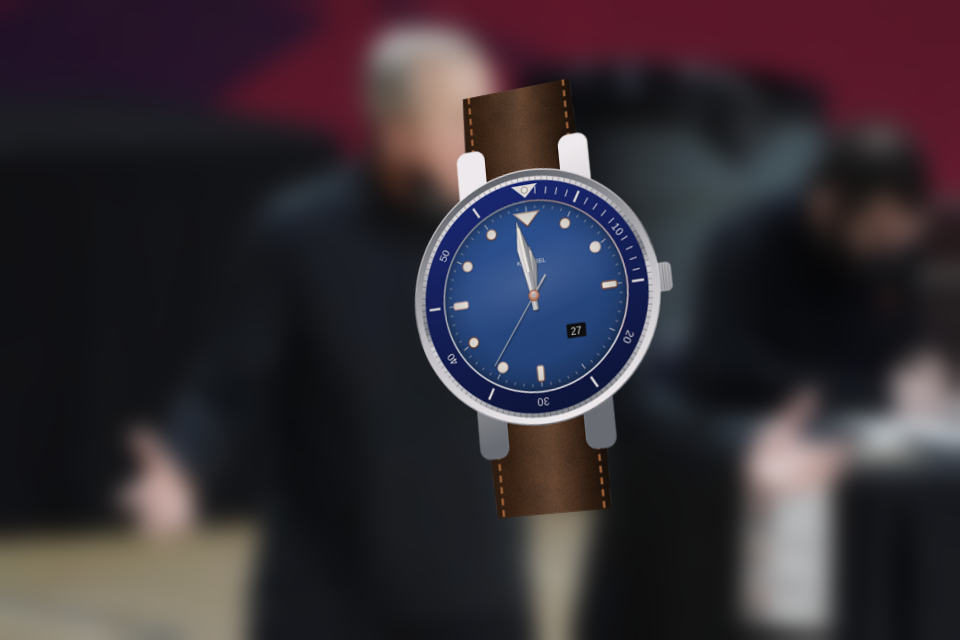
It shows {"hour": 11, "minute": 58, "second": 36}
